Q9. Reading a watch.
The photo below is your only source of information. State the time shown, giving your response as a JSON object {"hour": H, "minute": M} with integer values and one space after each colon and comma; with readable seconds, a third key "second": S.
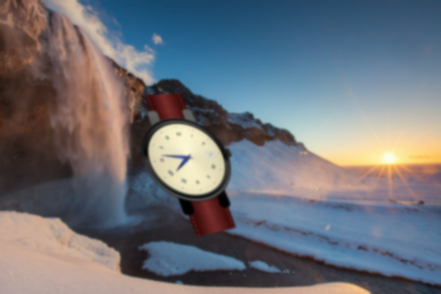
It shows {"hour": 7, "minute": 47}
